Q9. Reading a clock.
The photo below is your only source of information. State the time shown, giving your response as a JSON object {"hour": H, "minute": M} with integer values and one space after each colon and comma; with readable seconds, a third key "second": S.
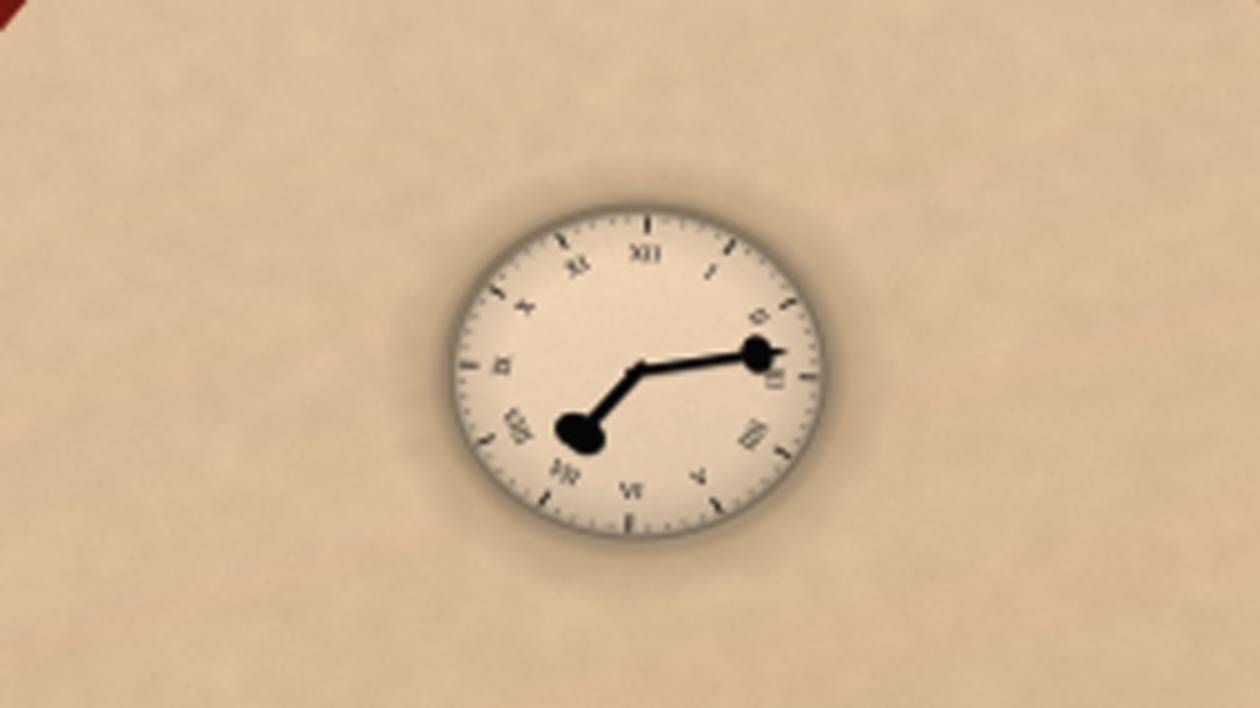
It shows {"hour": 7, "minute": 13}
